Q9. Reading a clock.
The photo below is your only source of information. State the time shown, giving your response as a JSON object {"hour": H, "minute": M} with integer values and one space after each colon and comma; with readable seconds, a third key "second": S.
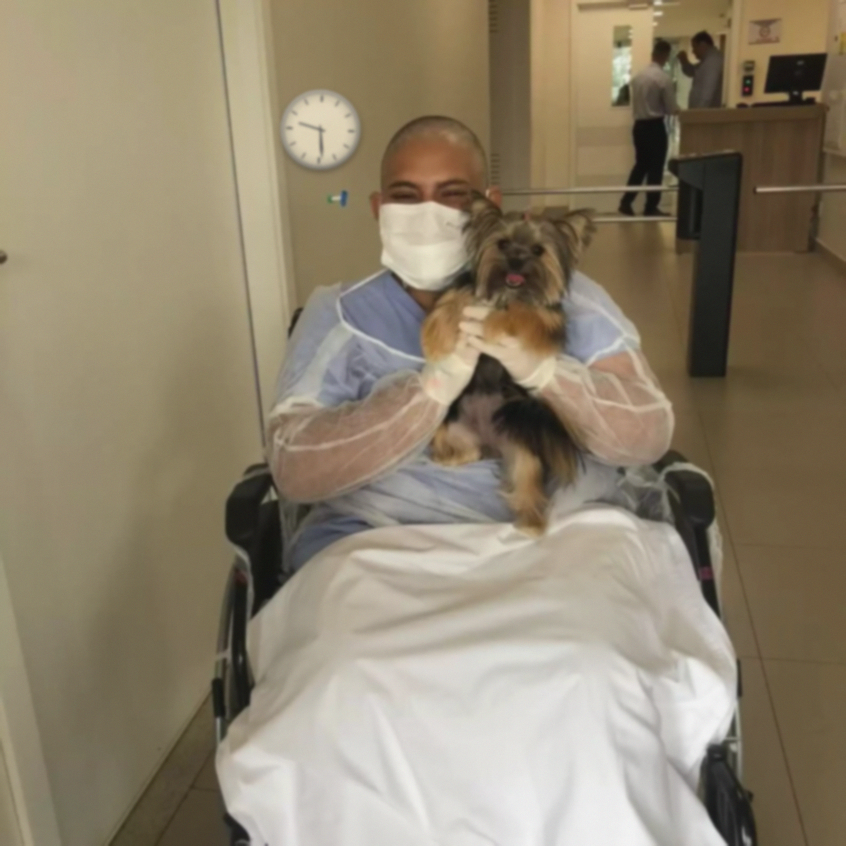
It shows {"hour": 9, "minute": 29}
